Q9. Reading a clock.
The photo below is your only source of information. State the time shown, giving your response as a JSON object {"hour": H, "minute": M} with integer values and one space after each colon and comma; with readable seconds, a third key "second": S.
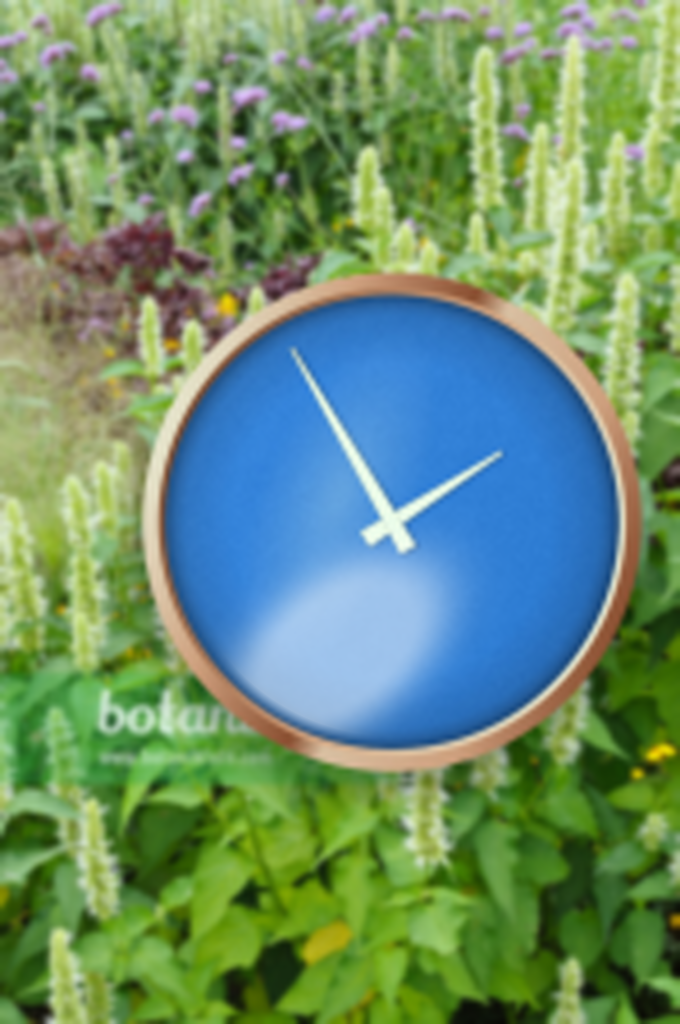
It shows {"hour": 1, "minute": 55}
